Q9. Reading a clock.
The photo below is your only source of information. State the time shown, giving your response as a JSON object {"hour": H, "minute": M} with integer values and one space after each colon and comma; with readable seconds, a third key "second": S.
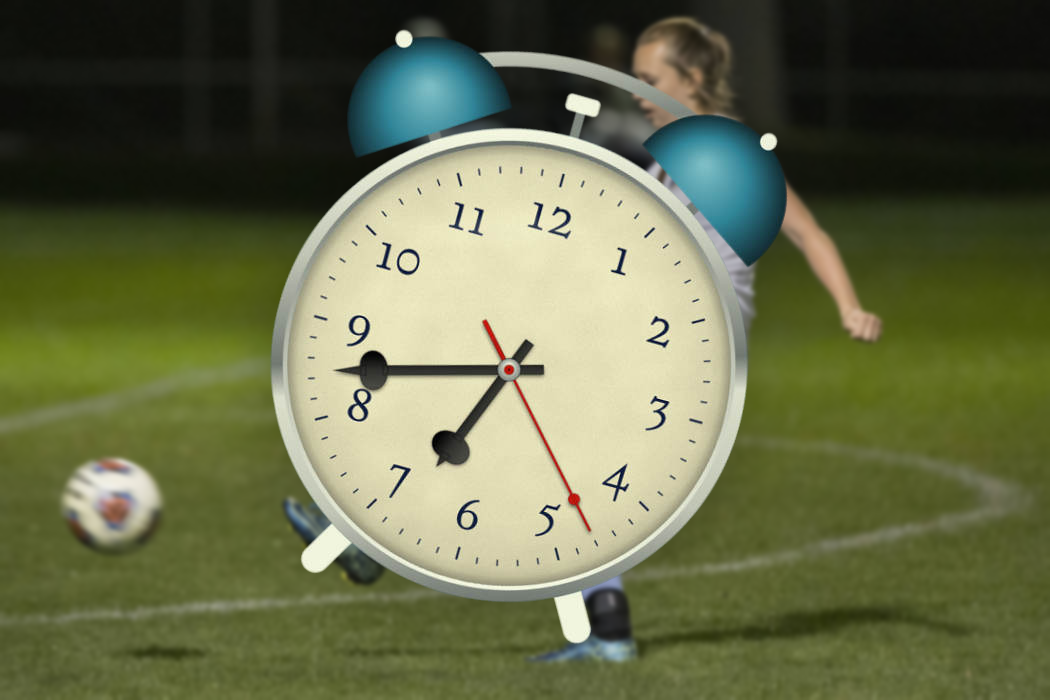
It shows {"hour": 6, "minute": 42, "second": 23}
